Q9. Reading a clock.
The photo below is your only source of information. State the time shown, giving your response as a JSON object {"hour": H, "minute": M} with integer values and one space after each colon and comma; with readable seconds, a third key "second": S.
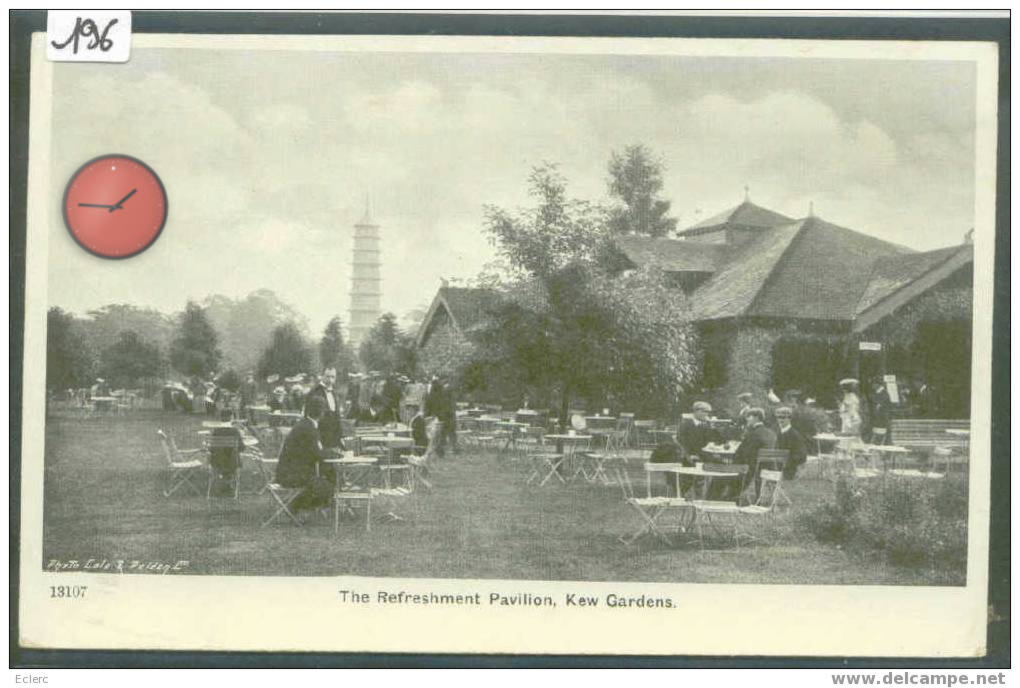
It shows {"hour": 1, "minute": 46}
